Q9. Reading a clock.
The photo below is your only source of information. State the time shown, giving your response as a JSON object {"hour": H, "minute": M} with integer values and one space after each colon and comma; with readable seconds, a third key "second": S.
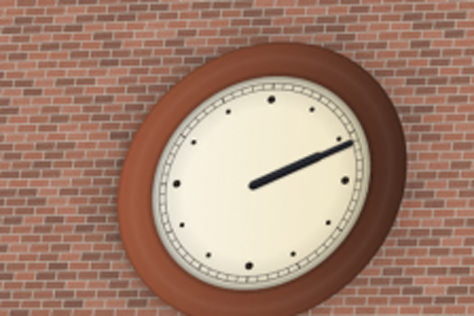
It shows {"hour": 2, "minute": 11}
